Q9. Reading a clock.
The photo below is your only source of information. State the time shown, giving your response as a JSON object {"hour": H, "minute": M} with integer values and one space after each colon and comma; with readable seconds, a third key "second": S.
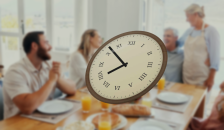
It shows {"hour": 7, "minute": 52}
